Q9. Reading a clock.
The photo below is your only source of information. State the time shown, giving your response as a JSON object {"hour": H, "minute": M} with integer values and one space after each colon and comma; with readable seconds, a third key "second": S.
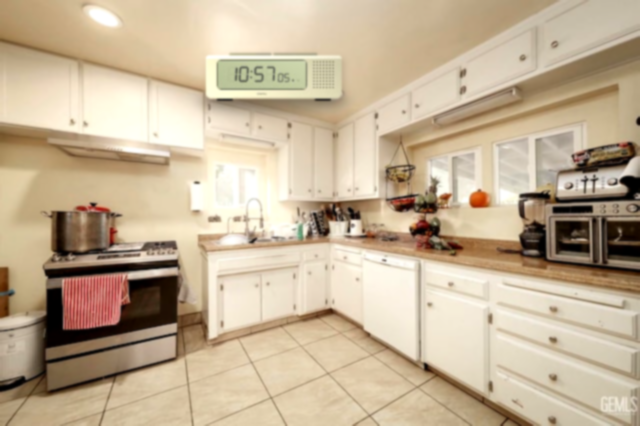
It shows {"hour": 10, "minute": 57}
